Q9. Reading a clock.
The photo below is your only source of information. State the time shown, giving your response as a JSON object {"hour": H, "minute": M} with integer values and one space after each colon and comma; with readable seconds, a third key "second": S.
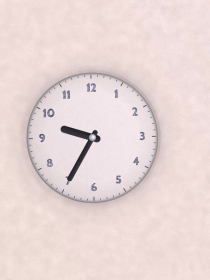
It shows {"hour": 9, "minute": 35}
